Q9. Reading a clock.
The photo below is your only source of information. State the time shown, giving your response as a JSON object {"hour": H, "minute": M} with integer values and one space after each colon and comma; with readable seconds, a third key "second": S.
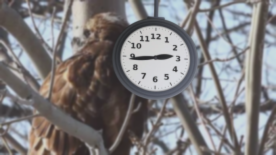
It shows {"hour": 2, "minute": 44}
